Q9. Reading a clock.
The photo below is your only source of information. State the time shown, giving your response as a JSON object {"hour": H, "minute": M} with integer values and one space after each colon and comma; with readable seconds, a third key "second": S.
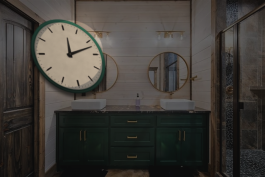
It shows {"hour": 12, "minute": 12}
